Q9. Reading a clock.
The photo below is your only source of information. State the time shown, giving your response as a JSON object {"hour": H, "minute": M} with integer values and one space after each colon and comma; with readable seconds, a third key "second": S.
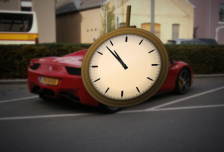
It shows {"hour": 10, "minute": 53}
